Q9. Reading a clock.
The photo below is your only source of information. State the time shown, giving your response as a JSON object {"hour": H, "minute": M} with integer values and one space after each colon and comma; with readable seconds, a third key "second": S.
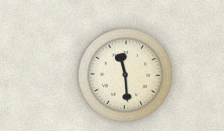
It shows {"hour": 11, "minute": 29}
